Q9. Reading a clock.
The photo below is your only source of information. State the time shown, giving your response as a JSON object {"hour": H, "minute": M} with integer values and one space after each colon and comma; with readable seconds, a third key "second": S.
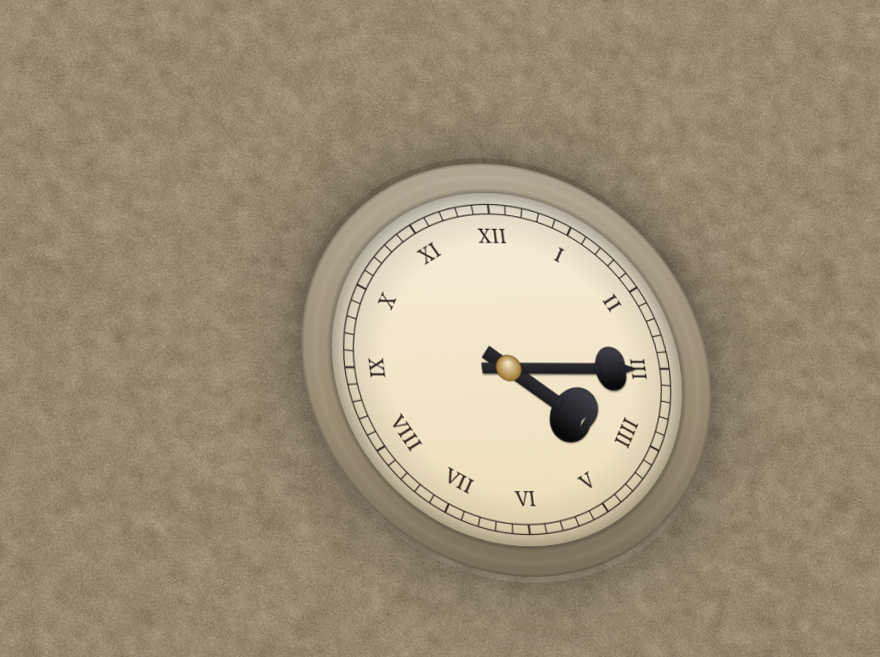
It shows {"hour": 4, "minute": 15}
